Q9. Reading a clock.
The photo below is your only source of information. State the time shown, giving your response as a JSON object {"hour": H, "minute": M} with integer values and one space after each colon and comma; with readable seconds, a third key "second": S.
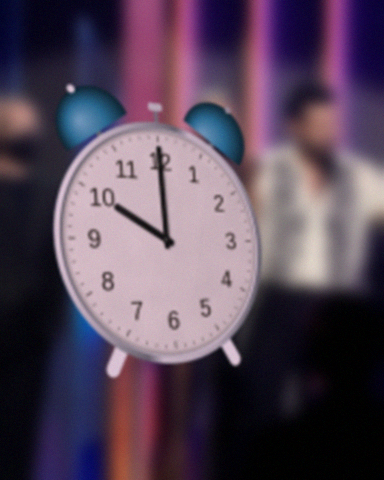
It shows {"hour": 10, "minute": 0}
